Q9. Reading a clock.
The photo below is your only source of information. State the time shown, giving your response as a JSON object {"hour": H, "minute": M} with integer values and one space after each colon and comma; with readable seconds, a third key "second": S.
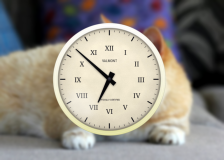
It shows {"hour": 6, "minute": 52}
